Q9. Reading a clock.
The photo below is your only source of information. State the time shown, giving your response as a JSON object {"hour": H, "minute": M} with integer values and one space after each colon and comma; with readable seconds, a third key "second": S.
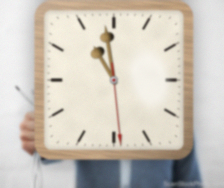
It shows {"hour": 10, "minute": 58, "second": 29}
